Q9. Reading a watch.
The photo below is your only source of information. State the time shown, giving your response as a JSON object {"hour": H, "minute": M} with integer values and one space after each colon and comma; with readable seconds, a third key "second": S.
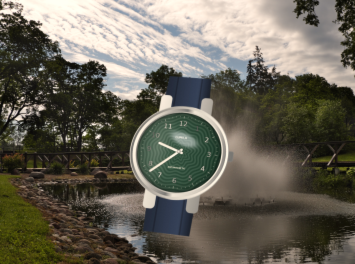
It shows {"hour": 9, "minute": 38}
